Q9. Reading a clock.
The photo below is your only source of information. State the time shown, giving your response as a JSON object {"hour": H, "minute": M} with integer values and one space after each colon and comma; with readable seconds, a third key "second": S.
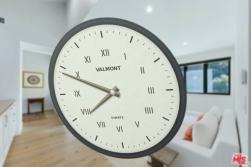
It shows {"hour": 7, "minute": 49}
